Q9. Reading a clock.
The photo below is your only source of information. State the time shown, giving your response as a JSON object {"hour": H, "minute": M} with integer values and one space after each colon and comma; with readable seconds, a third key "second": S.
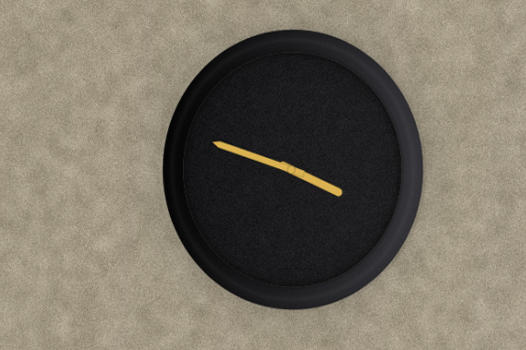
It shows {"hour": 3, "minute": 48}
